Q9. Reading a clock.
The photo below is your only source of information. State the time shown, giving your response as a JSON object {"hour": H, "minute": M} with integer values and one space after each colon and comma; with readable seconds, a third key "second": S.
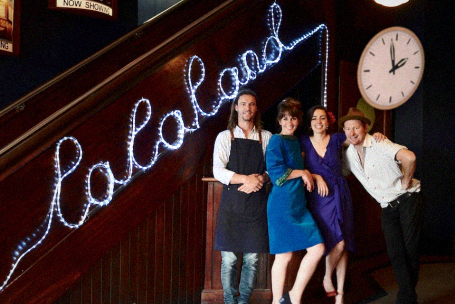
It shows {"hour": 1, "minute": 58}
